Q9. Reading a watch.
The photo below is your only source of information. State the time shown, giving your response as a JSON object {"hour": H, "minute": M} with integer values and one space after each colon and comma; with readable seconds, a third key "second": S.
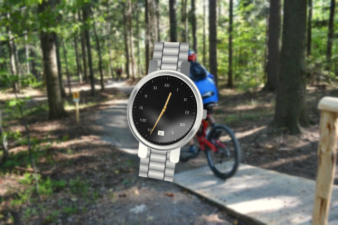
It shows {"hour": 12, "minute": 34}
